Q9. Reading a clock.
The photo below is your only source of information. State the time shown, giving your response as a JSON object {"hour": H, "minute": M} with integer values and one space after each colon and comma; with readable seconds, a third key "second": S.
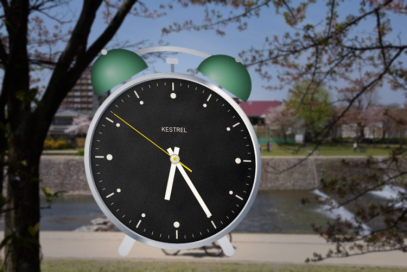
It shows {"hour": 6, "minute": 24, "second": 51}
